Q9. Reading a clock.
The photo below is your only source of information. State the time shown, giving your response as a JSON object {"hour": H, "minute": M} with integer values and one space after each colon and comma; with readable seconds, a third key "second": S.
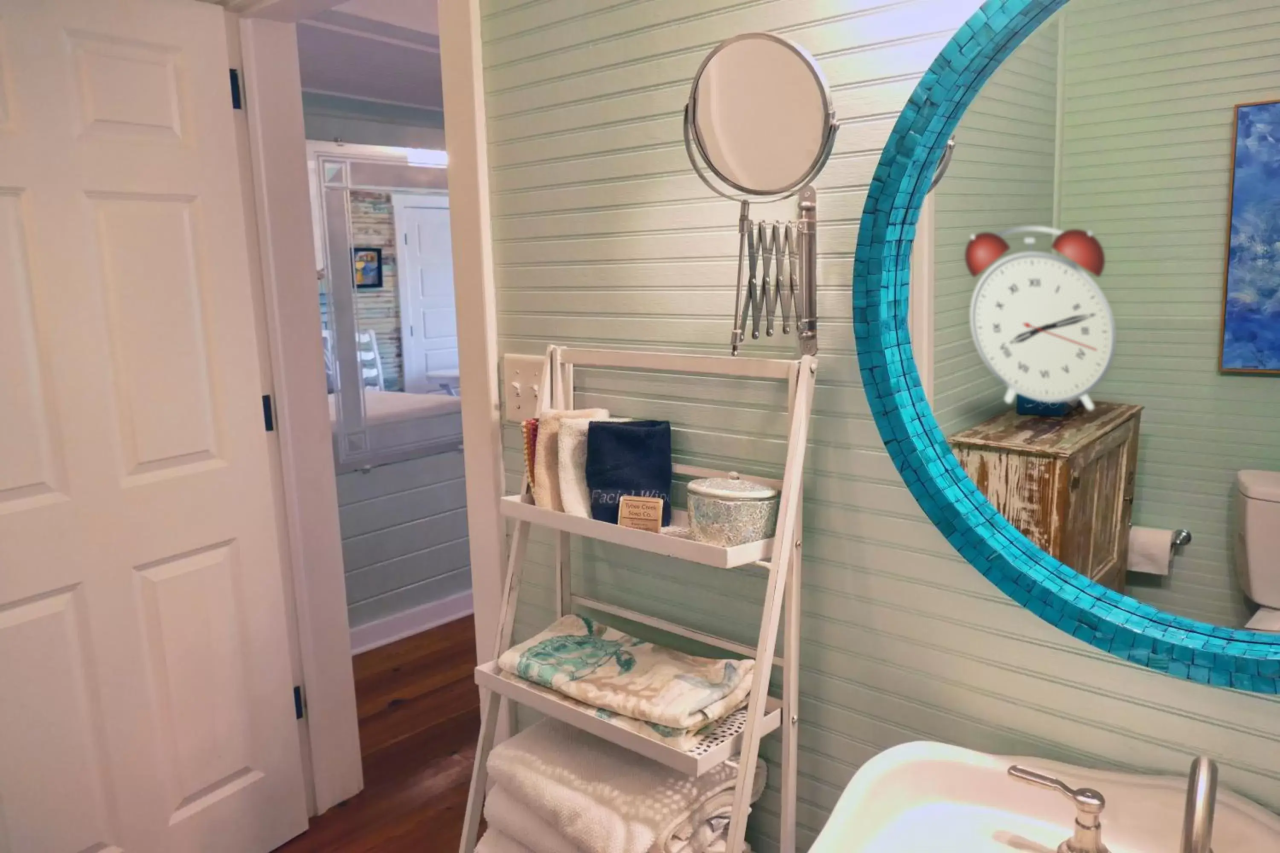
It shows {"hour": 8, "minute": 12, "second": 18}
